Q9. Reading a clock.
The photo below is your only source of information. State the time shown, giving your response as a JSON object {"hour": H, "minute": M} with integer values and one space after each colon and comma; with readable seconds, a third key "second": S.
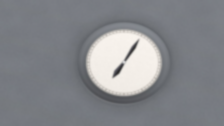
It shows {"hour": 7, "minute": 5}
